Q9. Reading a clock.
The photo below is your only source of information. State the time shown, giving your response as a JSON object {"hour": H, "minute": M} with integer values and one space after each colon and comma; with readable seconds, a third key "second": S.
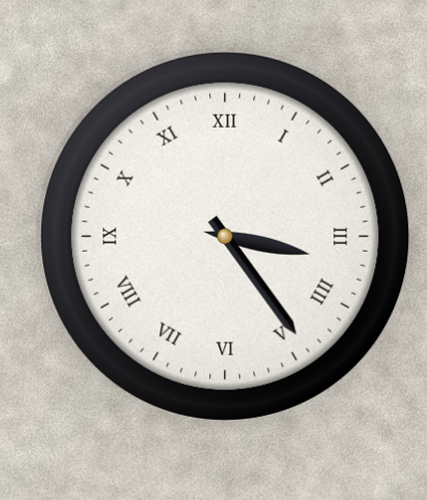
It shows {"hour": 3, "minute": 24}
